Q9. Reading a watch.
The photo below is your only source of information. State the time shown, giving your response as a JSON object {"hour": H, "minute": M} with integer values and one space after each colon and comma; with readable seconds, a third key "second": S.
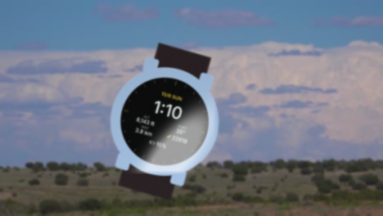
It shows {"hour": 1, "minute": 10}
